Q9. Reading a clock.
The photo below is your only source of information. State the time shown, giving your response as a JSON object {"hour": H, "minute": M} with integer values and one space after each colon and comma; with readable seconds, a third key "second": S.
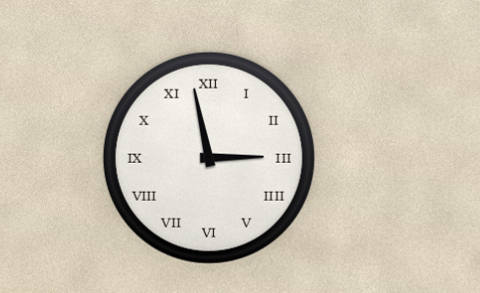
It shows {"hour": 2, "minute": 58}
